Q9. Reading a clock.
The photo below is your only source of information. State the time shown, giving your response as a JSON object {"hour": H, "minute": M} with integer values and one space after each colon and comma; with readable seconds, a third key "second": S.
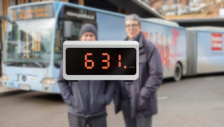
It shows {"hour": 6, "minute": 31}
